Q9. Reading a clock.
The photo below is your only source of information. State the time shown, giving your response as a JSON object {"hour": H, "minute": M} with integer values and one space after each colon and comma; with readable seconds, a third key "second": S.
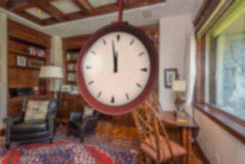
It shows {"hour": 11, "minute": 58}
